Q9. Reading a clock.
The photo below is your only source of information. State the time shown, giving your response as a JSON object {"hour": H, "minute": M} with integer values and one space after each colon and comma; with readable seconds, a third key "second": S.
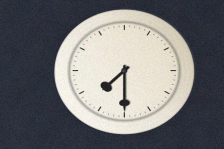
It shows {"hour": 7, "minute": 30}
